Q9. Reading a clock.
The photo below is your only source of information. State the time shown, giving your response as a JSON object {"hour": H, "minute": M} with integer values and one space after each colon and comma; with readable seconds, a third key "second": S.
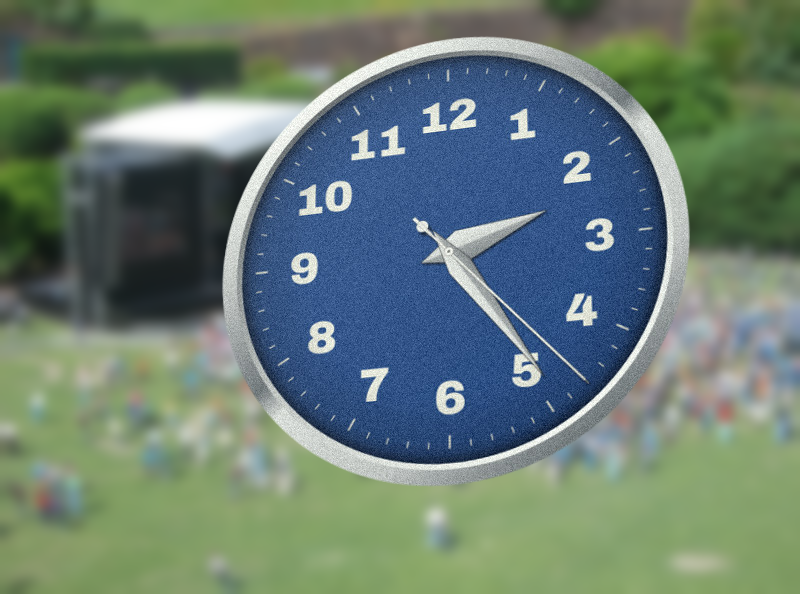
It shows {"hour": 2, "minute": 24, "second": 23}
